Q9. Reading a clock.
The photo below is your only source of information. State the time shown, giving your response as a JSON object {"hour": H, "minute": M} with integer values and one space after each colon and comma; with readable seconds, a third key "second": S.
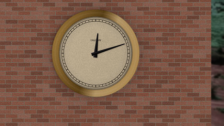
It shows {"hour": 12, "minute": 12}
